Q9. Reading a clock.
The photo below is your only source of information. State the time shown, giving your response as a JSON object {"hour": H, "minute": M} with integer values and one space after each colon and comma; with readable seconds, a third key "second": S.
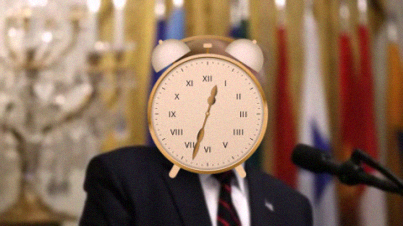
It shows {"hour": 12, "minute": 33}
